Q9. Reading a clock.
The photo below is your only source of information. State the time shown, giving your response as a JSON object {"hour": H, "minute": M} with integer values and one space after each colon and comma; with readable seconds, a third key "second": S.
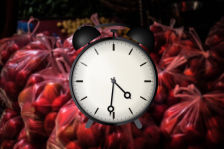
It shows {"hour": 4, "minute": 31}
